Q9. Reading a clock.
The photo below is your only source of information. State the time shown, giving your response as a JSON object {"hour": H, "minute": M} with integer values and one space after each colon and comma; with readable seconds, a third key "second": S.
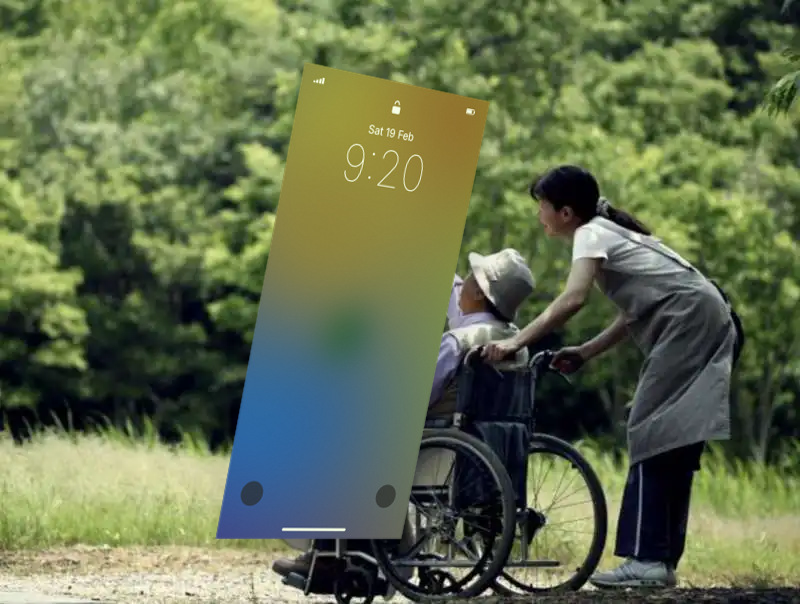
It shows {"hour": 9, "minute": 20}
